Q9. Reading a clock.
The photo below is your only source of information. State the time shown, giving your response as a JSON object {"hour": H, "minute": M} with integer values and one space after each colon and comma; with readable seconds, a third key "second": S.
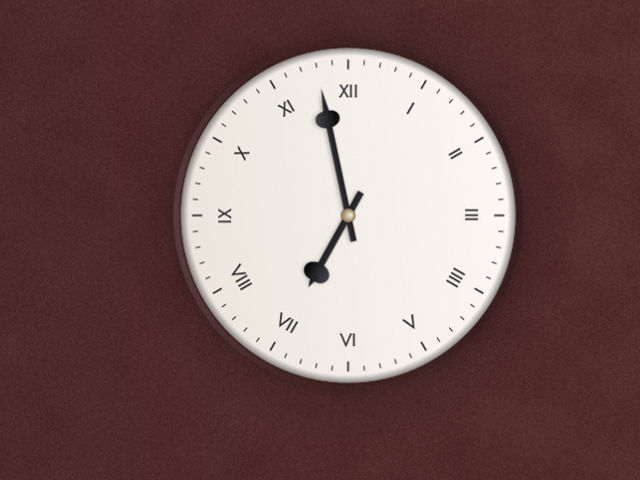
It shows {"hour": 6, "minute": 58}
